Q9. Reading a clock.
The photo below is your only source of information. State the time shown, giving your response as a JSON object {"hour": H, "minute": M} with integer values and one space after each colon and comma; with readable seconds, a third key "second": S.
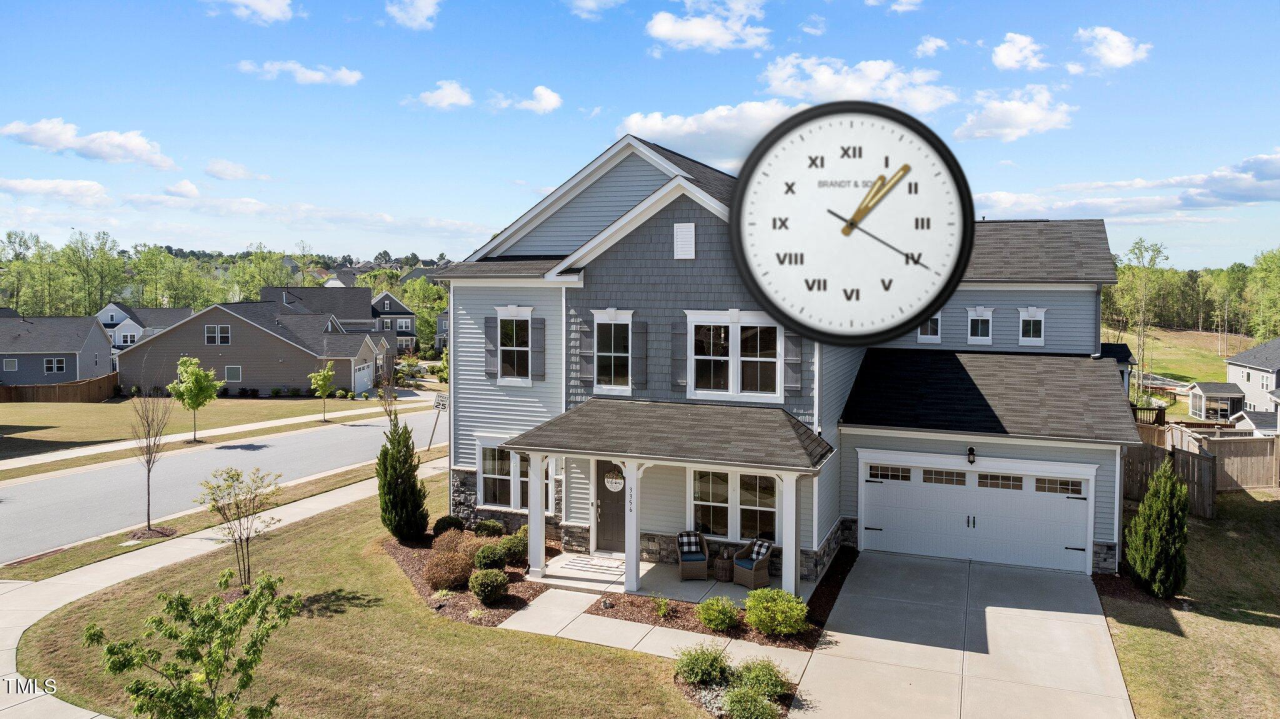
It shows {"hour": 1, "minute": 7, "second": 20}
